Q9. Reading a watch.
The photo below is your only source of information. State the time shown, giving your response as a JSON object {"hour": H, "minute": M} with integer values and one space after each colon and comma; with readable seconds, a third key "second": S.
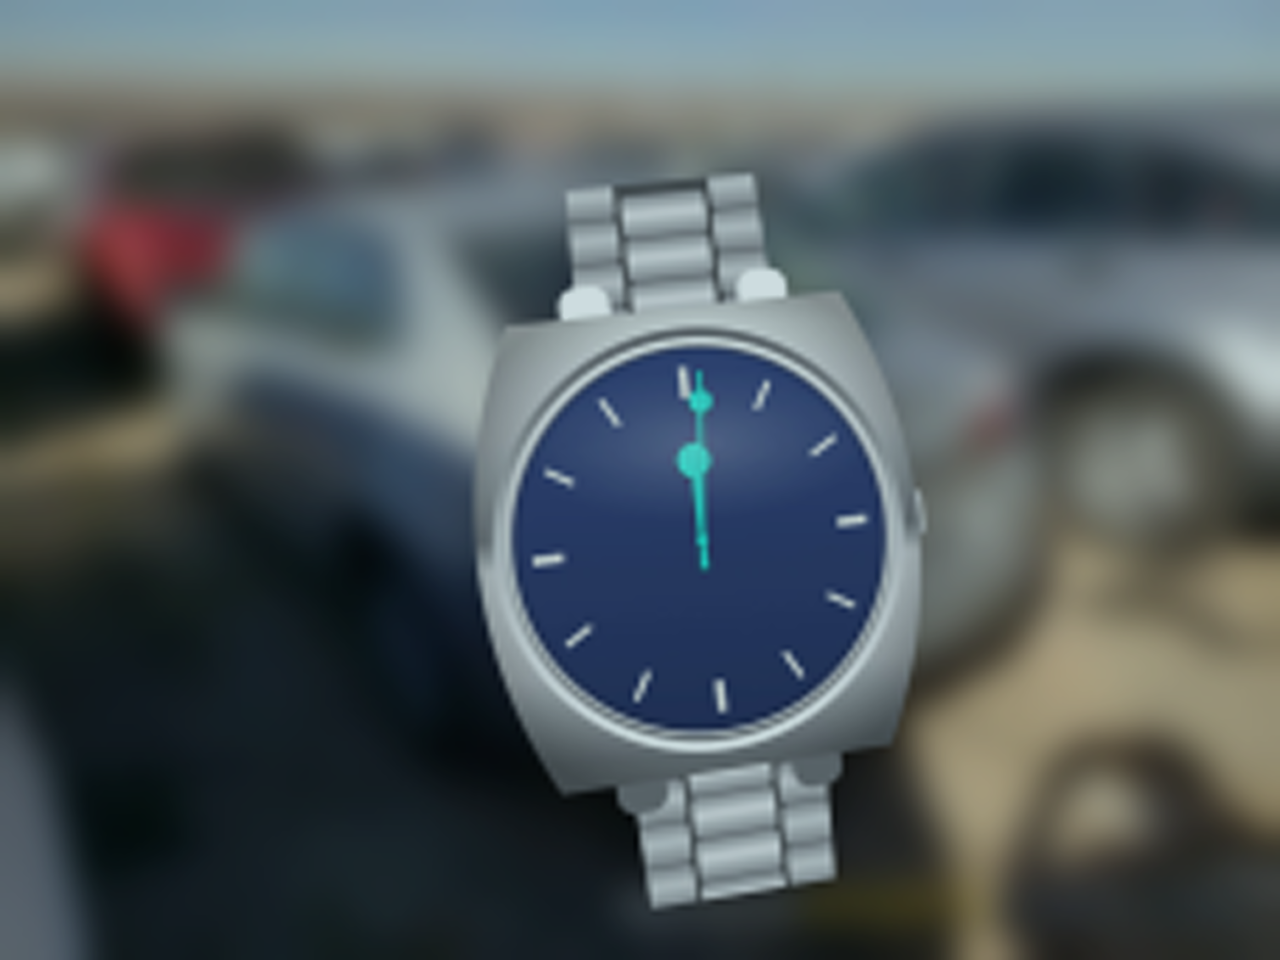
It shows {"hour": 12, "minute": 1}
